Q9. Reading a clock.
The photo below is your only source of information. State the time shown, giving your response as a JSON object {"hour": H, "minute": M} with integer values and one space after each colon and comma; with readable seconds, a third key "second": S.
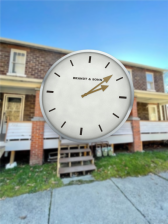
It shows {"hour": 2, "minute": 8}
